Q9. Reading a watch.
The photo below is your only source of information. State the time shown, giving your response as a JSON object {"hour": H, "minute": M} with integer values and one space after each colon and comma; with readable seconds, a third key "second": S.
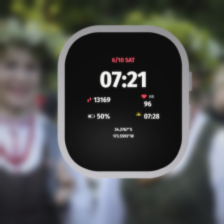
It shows {"hour": 7, "minute": 21}
